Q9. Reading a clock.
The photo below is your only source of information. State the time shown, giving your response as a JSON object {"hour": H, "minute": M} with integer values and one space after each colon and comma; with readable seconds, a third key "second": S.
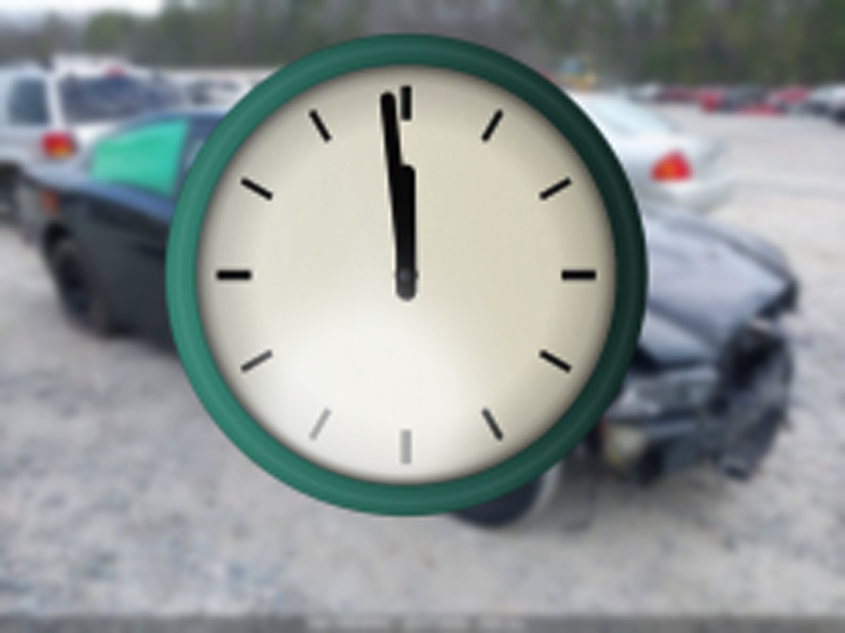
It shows {"hour": 11, "minute": 59}
